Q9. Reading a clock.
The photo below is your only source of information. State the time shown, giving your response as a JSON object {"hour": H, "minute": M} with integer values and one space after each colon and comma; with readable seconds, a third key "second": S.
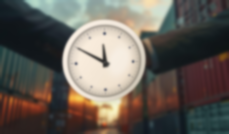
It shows {"hour": 11, "minute": 50}
